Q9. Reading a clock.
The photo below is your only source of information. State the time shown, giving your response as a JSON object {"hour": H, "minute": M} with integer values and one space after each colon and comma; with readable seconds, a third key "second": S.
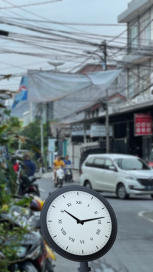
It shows {"hour": 10, "minute": 13}
